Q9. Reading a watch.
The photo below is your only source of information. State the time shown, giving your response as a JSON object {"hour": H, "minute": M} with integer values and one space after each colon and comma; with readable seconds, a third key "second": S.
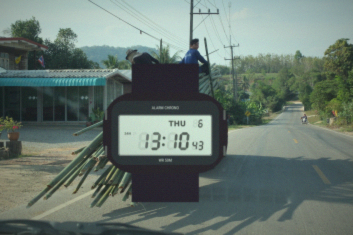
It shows {"hour": 13, "minute": 10, "second": 43}
